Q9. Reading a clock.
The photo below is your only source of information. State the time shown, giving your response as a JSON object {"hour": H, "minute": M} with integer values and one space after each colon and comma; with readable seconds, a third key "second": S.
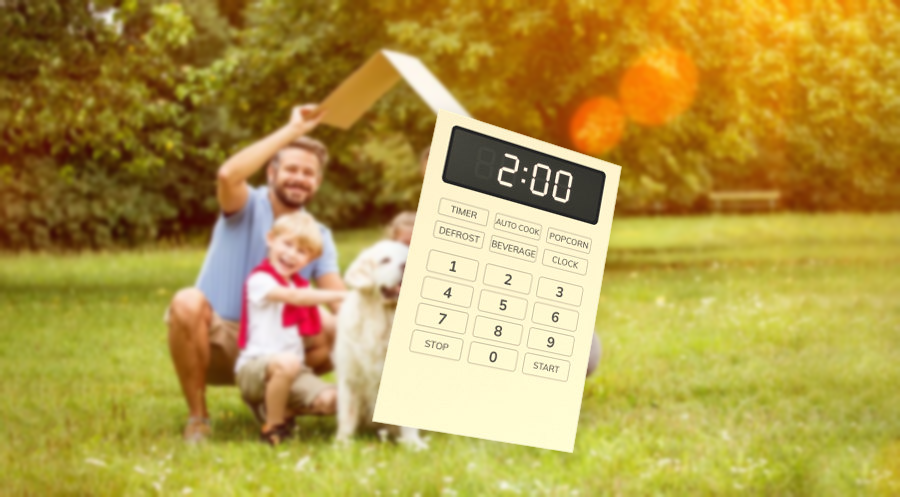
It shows {"hour": 2, "minute": 0}
